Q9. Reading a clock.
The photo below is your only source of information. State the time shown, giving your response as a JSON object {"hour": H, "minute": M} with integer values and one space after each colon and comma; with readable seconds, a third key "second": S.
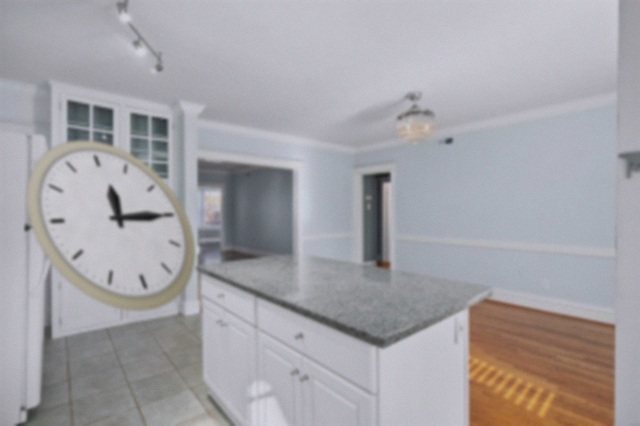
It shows {"hour": 12, "minute": 15}
